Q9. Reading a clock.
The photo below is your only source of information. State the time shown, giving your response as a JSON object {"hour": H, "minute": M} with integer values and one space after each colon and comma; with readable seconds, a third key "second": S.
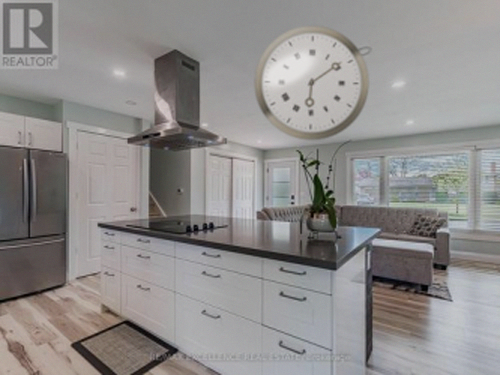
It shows {"hour": 6, "minute": 9}
